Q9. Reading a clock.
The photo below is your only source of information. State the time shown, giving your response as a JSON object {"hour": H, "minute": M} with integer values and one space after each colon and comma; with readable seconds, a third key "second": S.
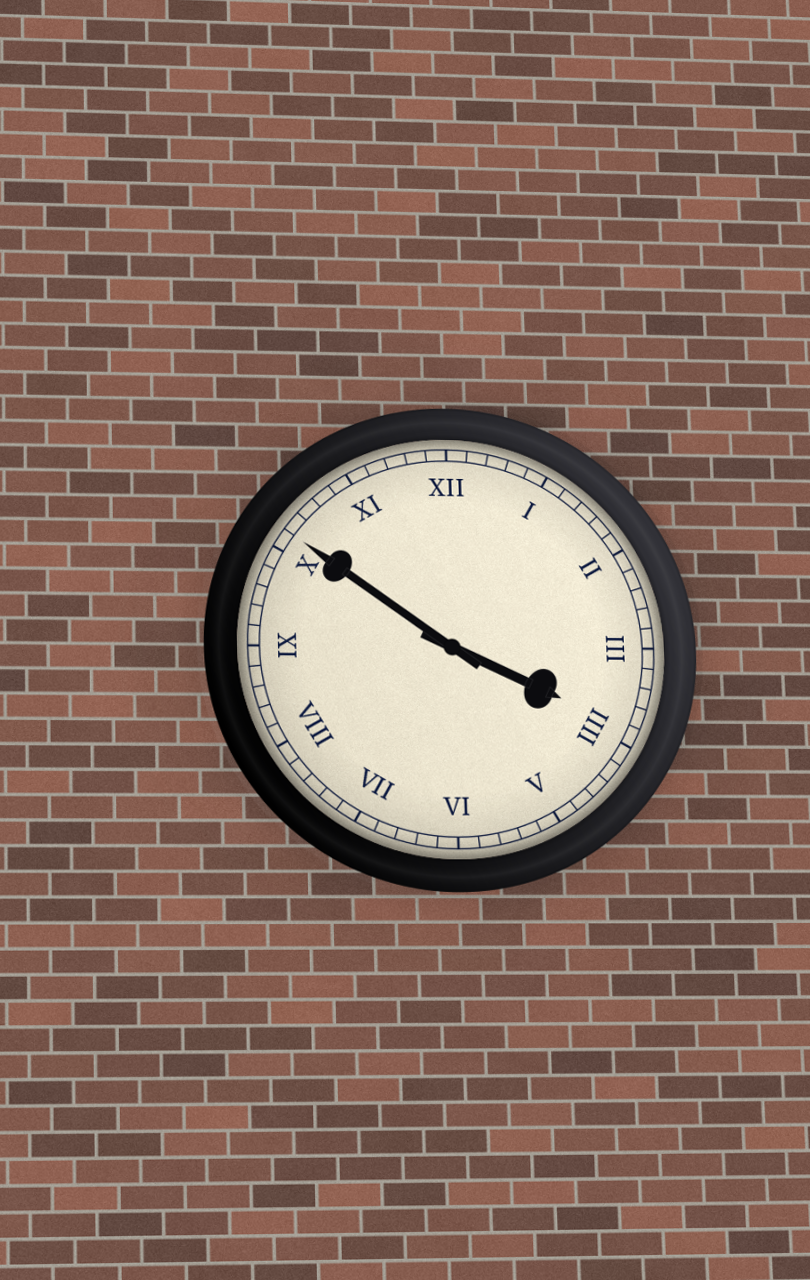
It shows {"hour": 3, "minute": 51}
